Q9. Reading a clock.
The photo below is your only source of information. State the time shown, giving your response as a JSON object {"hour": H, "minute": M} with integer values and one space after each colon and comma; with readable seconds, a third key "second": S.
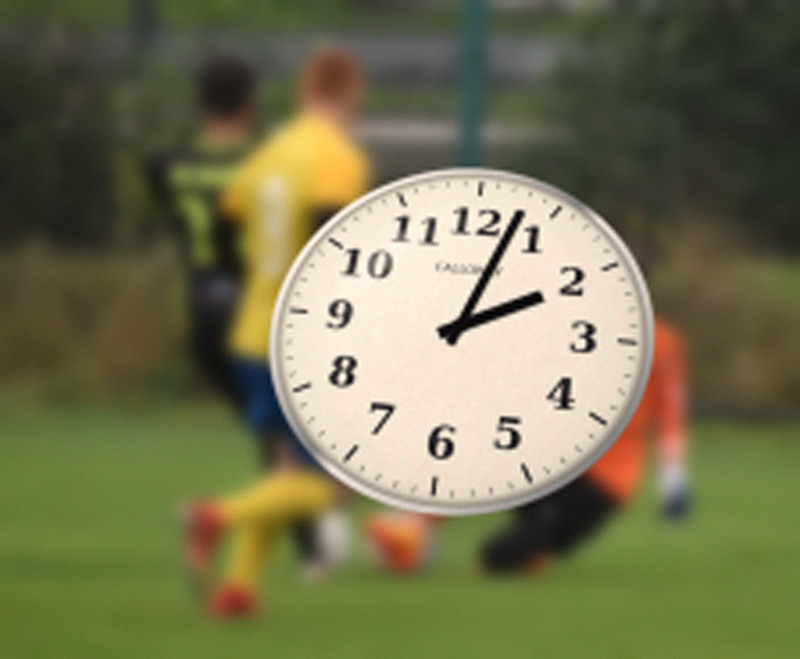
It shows {"hour": 2, "minute": 3}
